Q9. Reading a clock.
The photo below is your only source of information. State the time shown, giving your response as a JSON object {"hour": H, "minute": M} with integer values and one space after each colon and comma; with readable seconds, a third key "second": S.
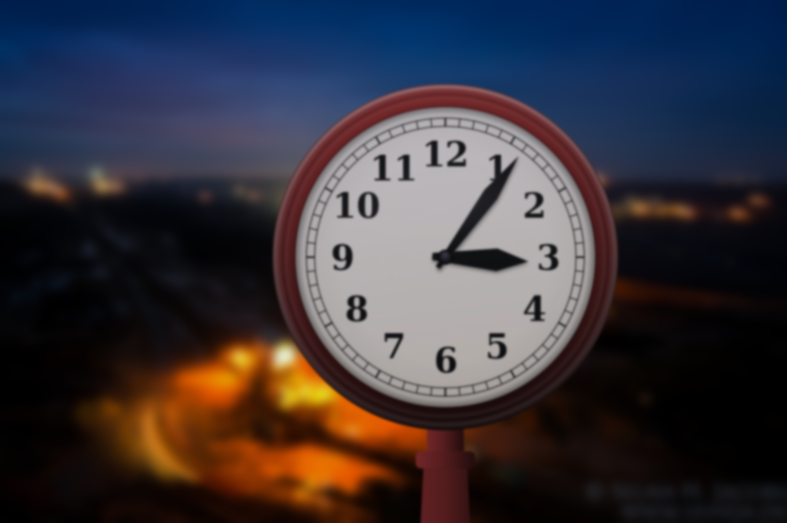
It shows {"hour": 3, "minute": 6}
